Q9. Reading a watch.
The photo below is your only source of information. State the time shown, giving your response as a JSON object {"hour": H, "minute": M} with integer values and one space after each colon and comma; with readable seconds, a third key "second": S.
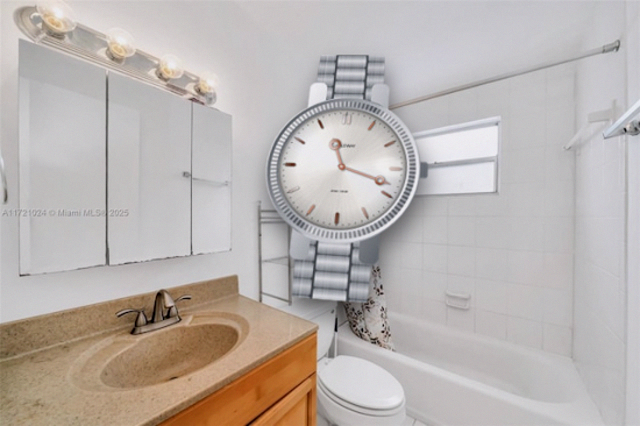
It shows {"hour": 11, "minute": 18}
